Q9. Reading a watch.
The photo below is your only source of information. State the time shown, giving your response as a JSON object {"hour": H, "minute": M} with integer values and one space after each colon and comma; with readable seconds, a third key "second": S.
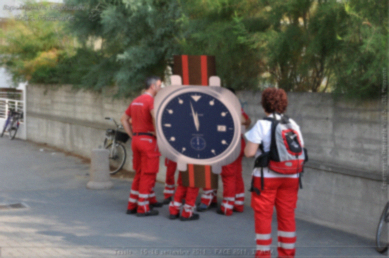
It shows {"hour": 11, "minute": 58}
